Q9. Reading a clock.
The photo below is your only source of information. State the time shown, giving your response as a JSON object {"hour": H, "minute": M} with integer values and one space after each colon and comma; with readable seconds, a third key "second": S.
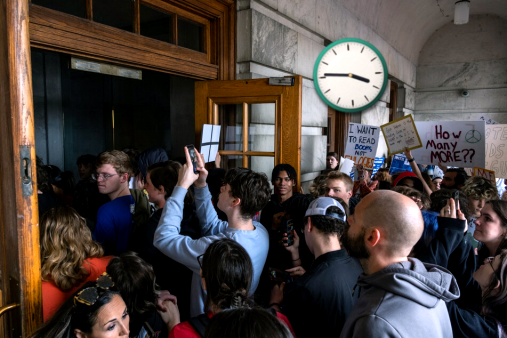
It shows {"hour": 3, "minute": 46}
